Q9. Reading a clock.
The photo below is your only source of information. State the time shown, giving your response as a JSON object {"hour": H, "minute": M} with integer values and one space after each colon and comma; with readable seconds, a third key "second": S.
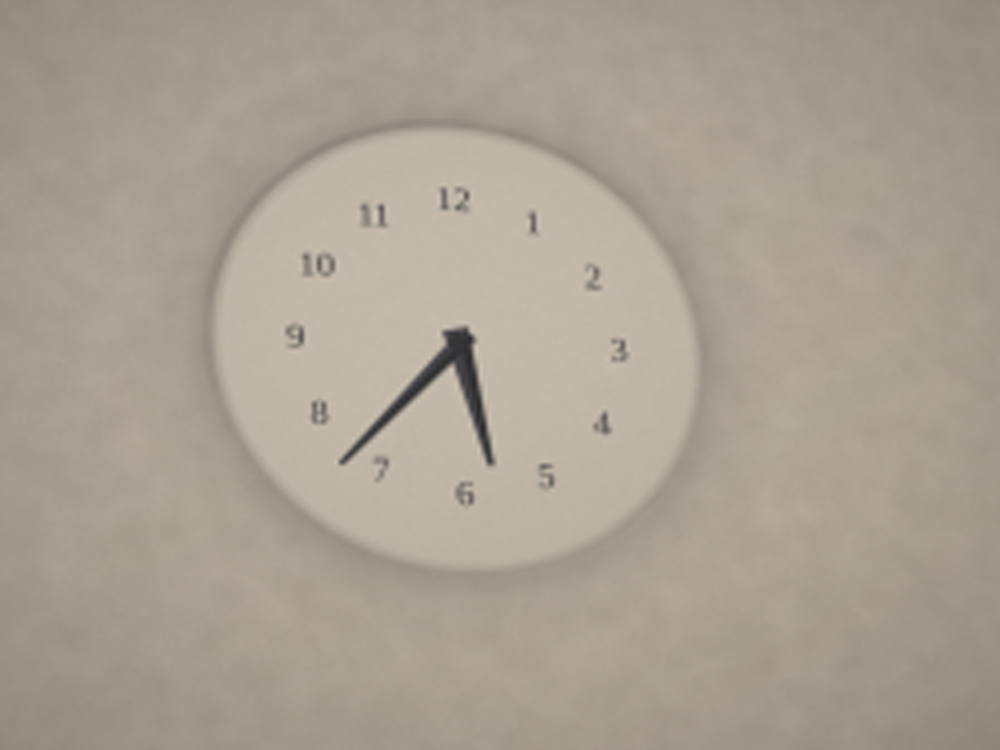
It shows {"hour": 5, "minute": 37}
